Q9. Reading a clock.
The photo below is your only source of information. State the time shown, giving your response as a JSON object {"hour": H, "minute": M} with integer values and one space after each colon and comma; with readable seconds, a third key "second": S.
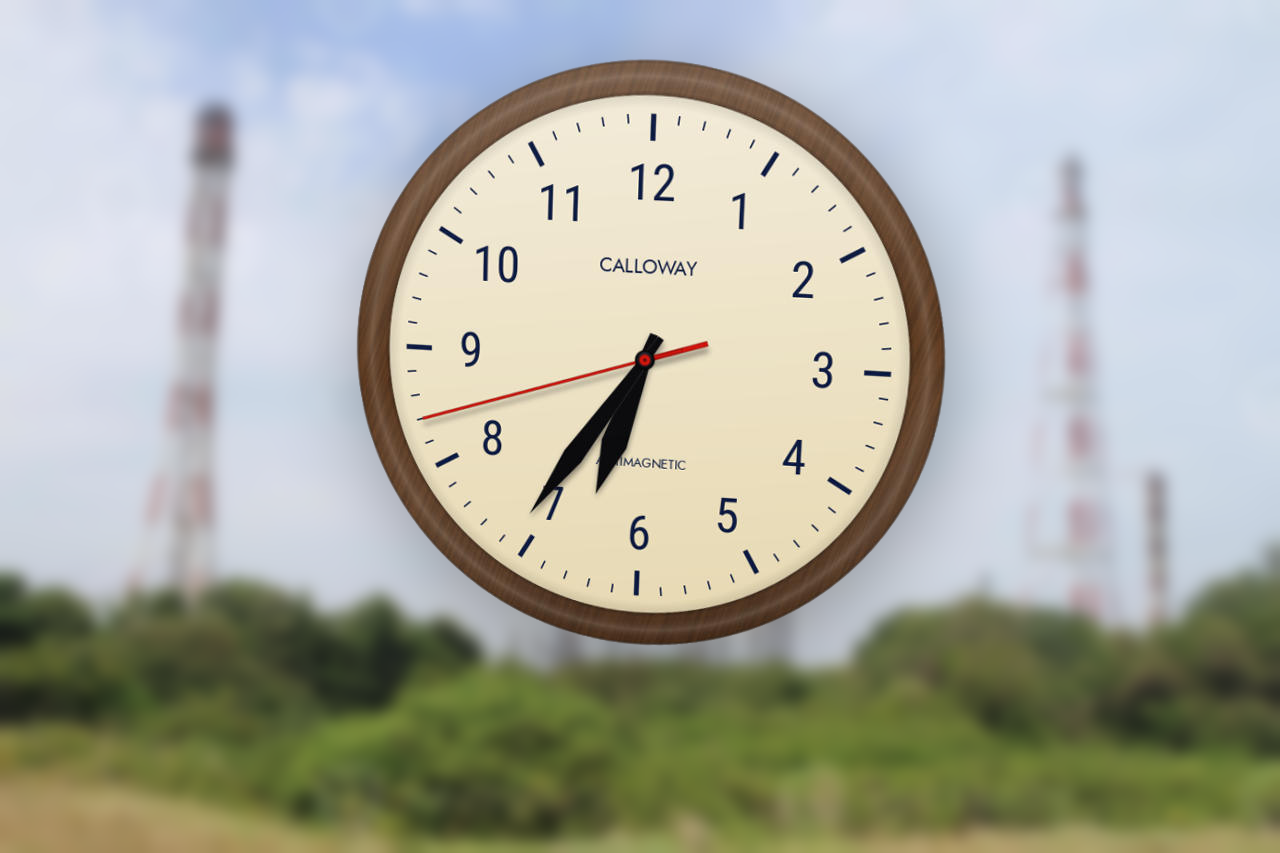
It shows {"hour": 6, "minute": 35, "second": 42}
